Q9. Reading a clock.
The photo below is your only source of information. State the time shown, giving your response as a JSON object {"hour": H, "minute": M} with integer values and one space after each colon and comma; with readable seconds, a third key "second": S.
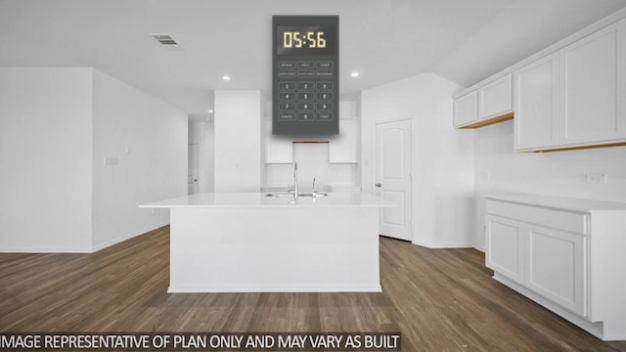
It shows {"hour": 5, "minute": 56}
